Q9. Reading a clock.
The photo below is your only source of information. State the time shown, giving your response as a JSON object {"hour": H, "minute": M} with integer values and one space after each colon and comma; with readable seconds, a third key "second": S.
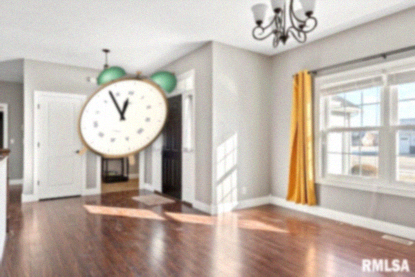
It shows {"hour": 11, "minute": 53}
